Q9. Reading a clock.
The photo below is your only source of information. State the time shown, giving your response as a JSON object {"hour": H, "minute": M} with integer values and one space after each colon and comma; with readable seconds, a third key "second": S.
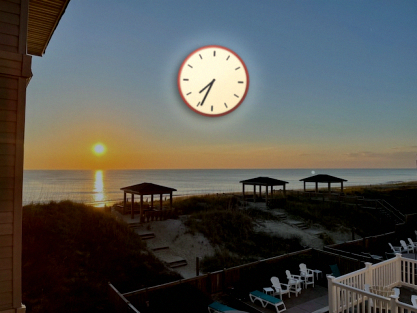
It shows {"hour": 7, "minute": 34}
